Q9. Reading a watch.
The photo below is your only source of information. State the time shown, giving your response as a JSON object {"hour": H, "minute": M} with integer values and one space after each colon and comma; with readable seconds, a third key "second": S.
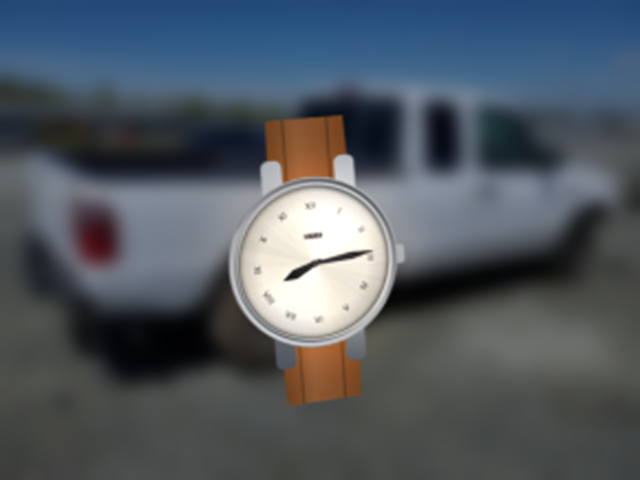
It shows {"hour": 8, "minute": 14}
